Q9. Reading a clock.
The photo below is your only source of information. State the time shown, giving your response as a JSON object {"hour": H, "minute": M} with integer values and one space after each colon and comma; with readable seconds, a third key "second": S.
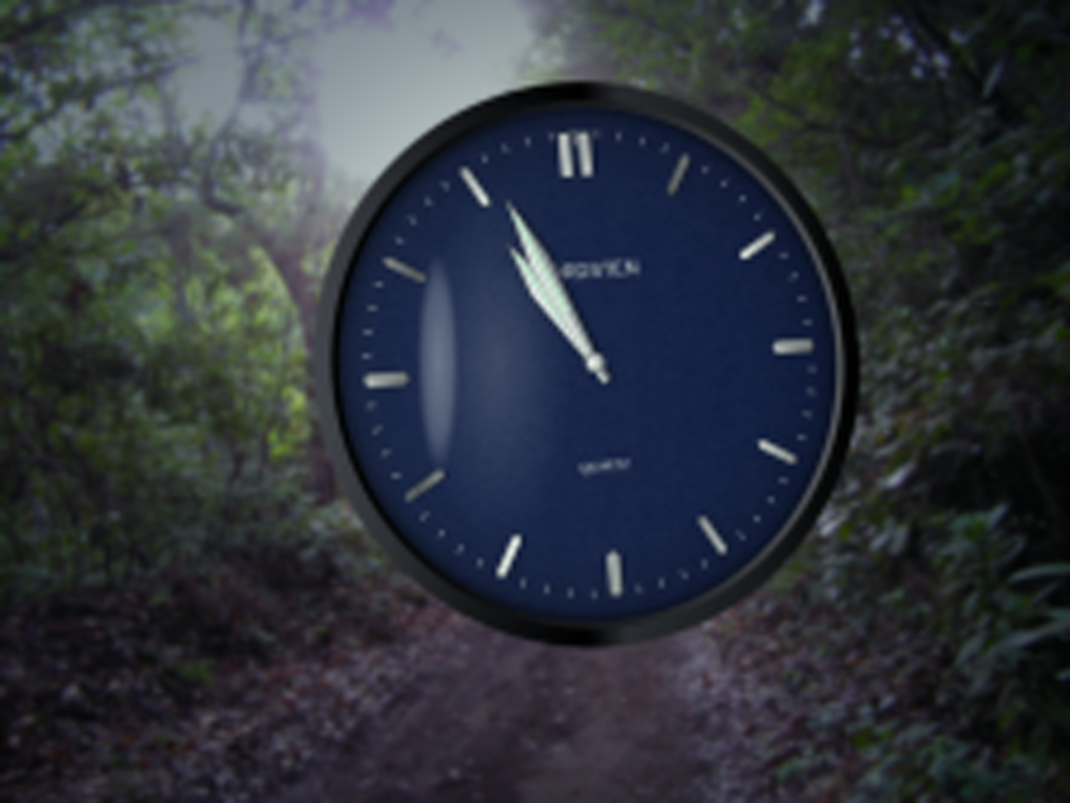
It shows {"hour": 10, "minute": 56}
